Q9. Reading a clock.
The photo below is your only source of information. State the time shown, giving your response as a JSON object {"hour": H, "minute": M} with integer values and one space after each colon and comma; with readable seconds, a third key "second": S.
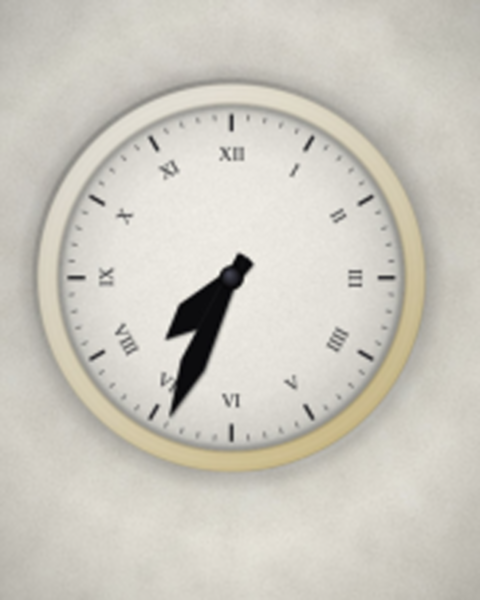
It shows {"hour": 7, "minute": 34}
